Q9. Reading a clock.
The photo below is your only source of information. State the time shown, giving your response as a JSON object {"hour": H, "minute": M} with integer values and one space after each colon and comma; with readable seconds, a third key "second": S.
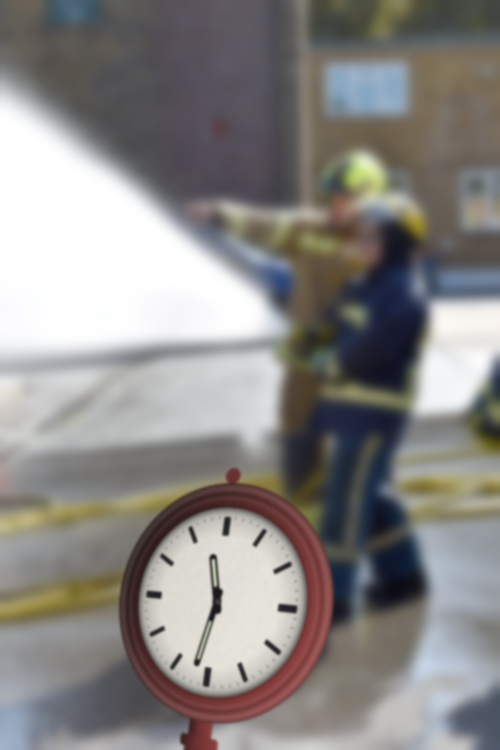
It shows {"hour": 11, "minute": 32}
